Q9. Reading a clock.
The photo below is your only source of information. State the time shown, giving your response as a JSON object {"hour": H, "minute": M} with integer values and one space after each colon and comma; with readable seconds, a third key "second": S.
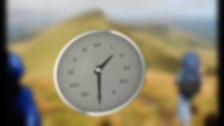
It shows {"hour": 1, "minute": 30}
